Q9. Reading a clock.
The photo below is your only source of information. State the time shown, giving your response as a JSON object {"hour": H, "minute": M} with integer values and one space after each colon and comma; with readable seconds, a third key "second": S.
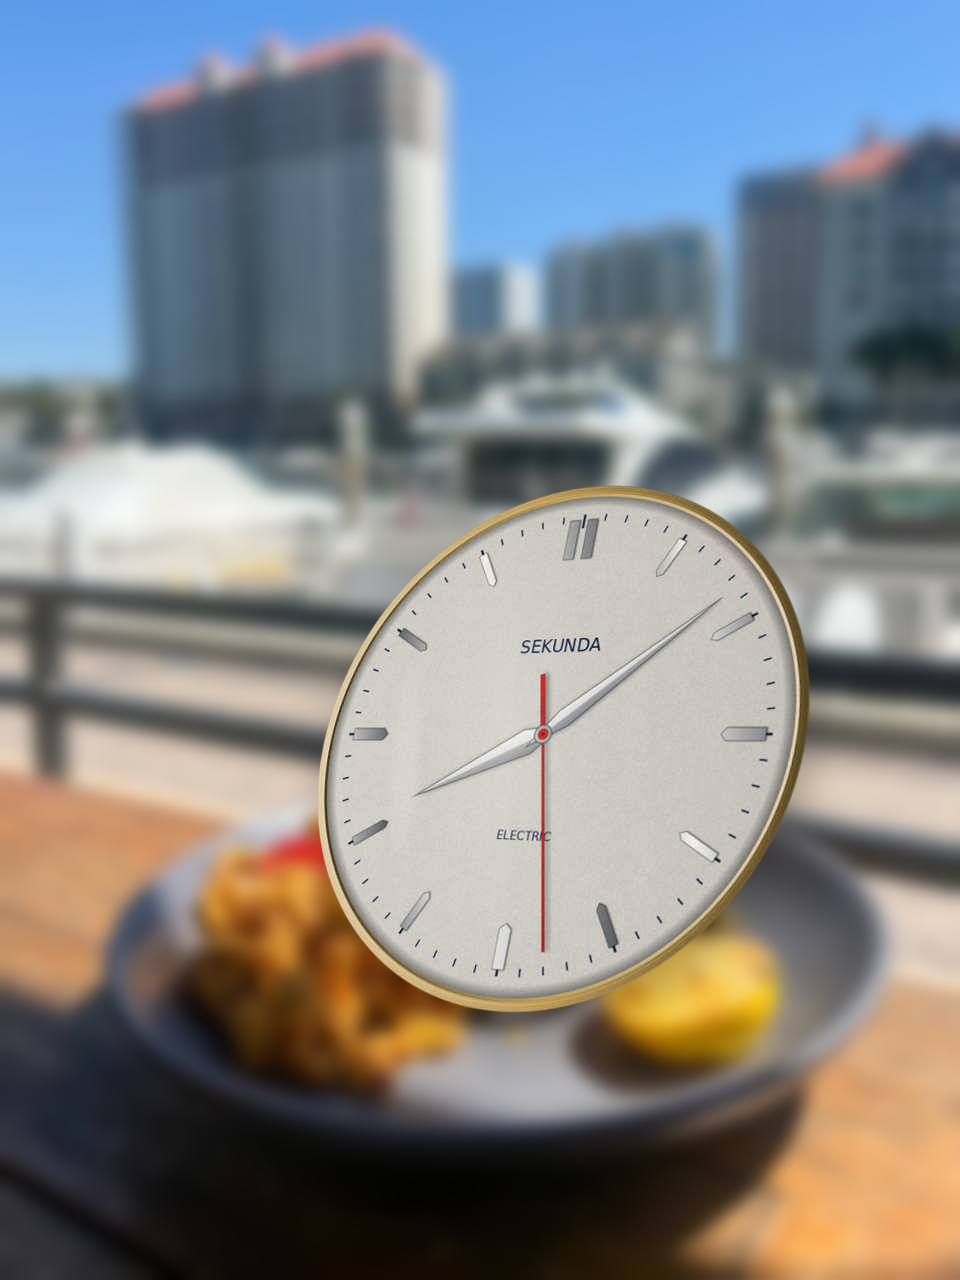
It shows {"hour": 8, "minute": 8, "second": 28}
